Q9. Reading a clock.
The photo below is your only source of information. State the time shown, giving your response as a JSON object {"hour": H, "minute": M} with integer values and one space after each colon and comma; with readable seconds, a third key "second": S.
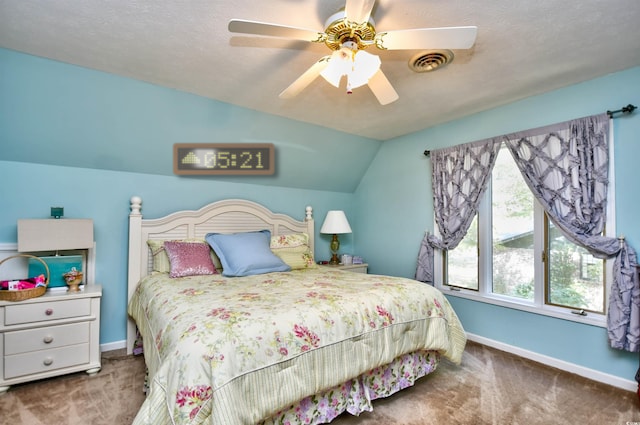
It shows {"hour": 5, "minute": 21}
